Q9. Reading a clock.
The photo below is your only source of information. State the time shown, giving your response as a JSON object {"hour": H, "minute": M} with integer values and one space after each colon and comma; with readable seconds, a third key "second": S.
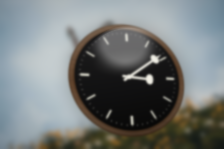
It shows {"hour": 3, "minute": 9}
